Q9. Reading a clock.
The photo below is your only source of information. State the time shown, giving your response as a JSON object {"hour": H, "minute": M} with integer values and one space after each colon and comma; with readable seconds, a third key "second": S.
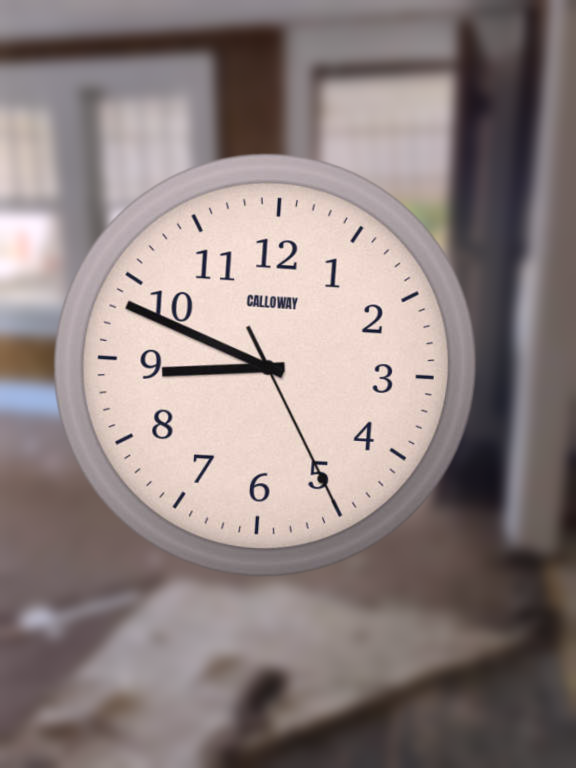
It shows {"hour": 8, "minute": 48, "second": 25}
